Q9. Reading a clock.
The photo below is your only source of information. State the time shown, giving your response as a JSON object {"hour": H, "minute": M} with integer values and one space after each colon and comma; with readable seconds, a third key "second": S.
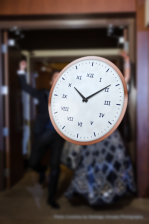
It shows {"hour": 10, "minute": 9}
